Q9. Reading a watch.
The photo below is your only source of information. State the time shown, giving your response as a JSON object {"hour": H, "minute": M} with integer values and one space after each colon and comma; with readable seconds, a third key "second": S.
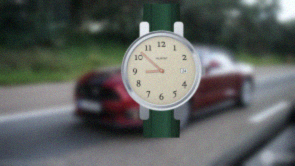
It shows {"hour": 8, "minute": 52}
